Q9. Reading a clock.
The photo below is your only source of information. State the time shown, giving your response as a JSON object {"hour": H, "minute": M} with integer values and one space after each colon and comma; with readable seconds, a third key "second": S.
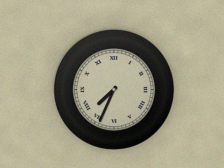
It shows {"hour": 7, "minute": 34}
